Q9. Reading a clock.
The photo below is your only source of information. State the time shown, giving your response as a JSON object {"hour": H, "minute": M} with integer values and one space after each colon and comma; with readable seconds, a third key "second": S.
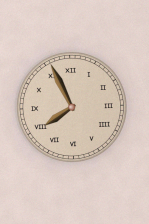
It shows {"hour": 7, "minute": 56}
